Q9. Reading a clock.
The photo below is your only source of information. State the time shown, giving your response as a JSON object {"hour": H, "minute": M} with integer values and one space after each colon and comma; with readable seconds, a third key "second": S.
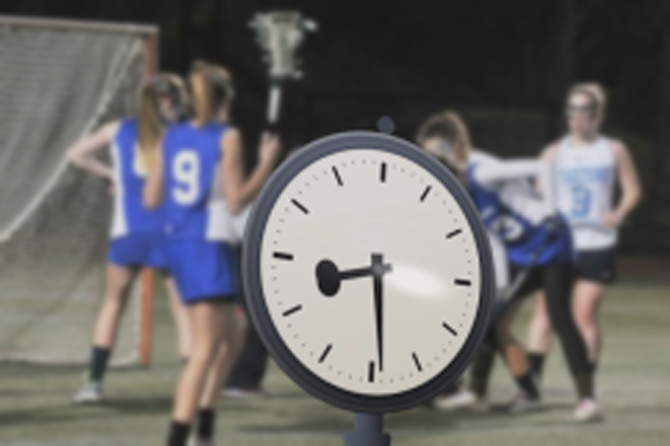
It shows {"hour": 8, "minute": 29}
